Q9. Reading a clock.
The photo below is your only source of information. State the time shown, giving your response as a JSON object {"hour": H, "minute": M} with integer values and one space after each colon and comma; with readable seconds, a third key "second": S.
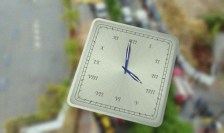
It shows {"hour": 3, "minute": 59}
